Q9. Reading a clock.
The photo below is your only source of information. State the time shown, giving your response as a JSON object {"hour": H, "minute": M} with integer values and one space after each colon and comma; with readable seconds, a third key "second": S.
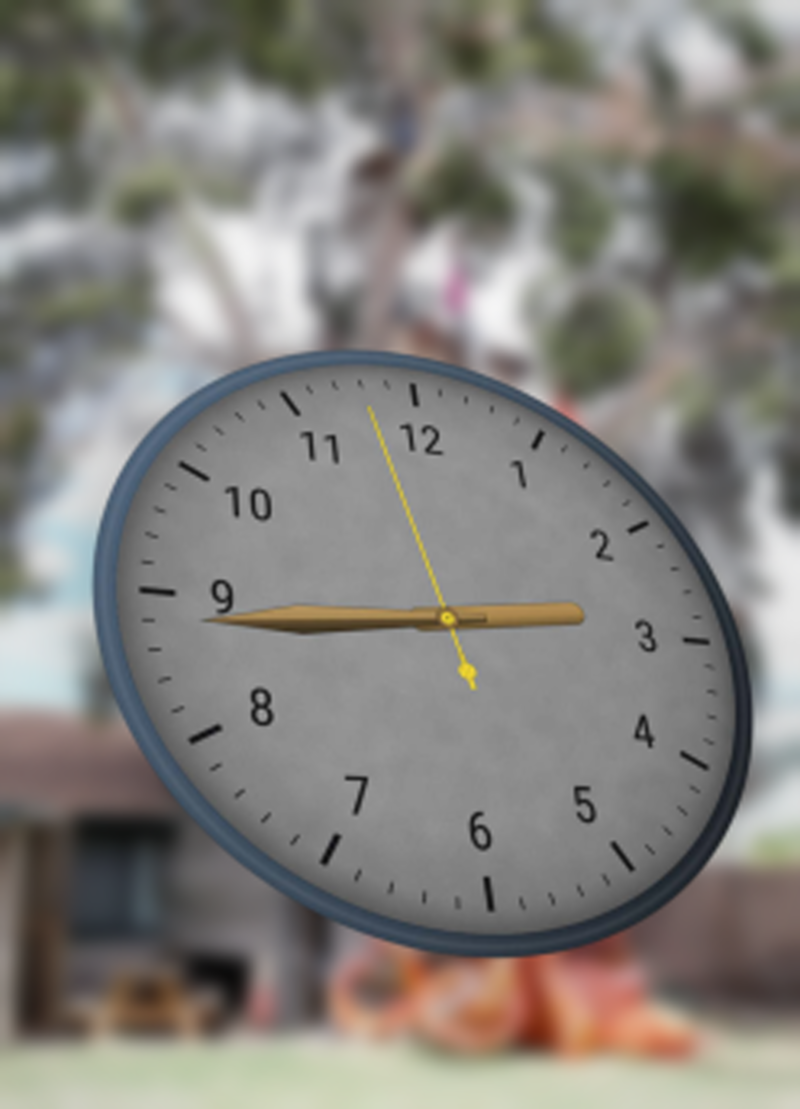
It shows {"hour": 2, "minute": 43, "second": 58}
